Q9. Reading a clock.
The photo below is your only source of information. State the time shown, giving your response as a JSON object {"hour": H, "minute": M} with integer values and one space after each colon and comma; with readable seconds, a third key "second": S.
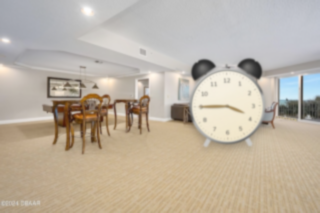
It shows {"hour": 3, "minute": 45}
